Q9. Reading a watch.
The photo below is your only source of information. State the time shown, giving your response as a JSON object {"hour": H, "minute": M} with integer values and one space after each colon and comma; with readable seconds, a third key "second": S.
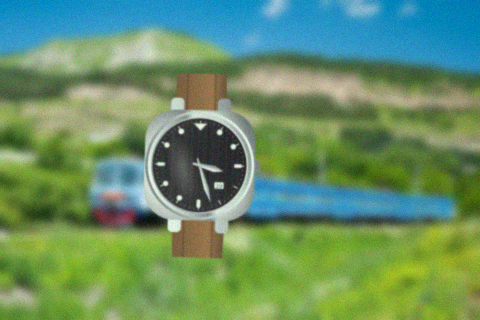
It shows {"hour": 3, "minute": 27}
